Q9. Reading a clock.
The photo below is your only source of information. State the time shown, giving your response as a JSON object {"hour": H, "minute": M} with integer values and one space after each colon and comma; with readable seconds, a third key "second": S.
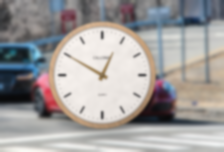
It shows {"hour": 12, "minute": 50}
